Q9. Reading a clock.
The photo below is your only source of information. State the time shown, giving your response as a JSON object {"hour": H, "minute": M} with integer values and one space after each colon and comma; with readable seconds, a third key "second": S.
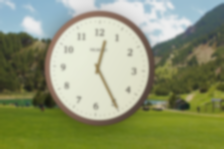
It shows {"hour": 12, "minute": 25}
